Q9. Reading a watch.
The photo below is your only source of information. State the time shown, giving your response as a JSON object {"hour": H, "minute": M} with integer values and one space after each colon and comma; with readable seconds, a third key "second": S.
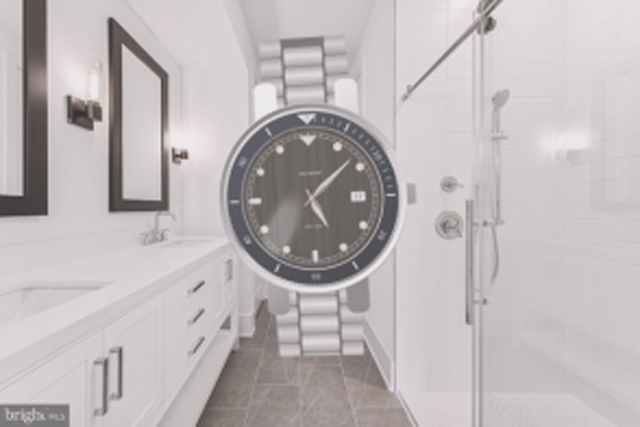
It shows {"hour": 5, "minute": 8}
